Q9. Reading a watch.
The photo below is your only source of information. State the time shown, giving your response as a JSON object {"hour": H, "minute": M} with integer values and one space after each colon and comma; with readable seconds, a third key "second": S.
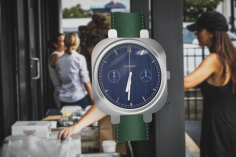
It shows {"hour": 6, "minute": 31}
